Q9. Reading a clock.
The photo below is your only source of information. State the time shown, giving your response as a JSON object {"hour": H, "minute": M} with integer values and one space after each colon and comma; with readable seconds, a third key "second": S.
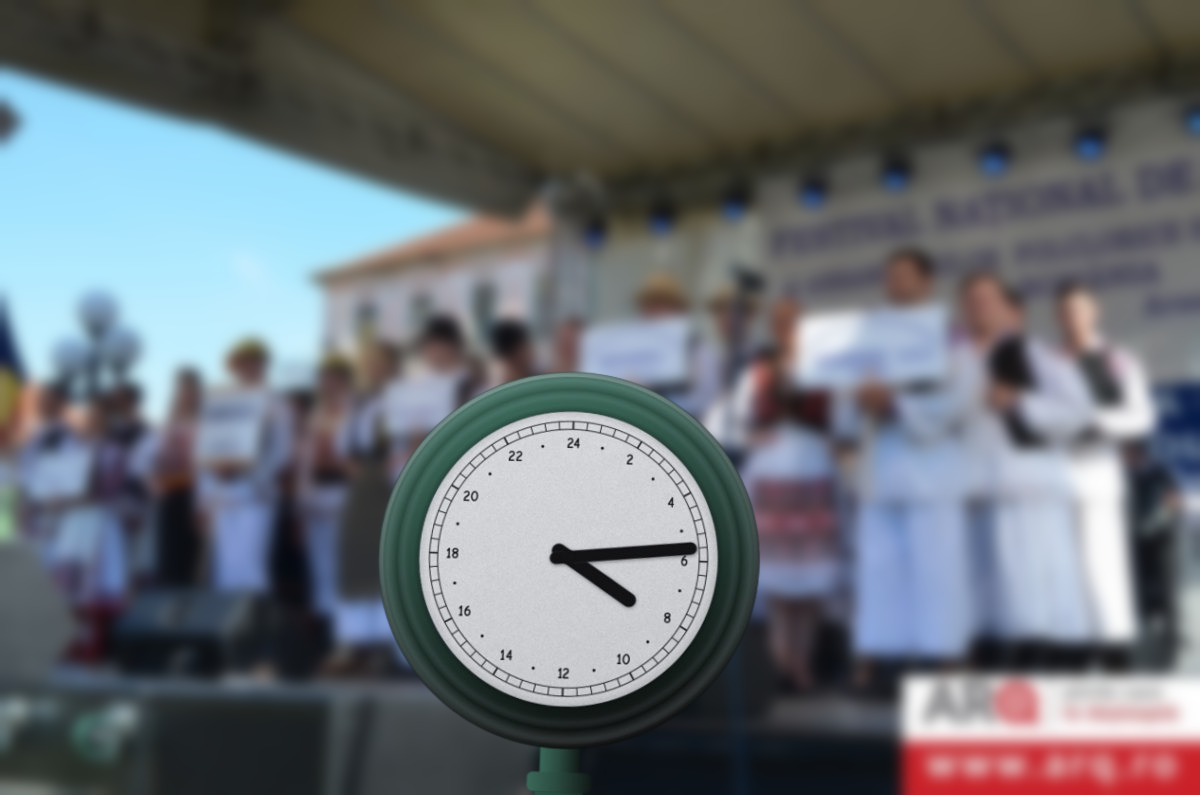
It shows {"hour": 8, "minute": 14}
